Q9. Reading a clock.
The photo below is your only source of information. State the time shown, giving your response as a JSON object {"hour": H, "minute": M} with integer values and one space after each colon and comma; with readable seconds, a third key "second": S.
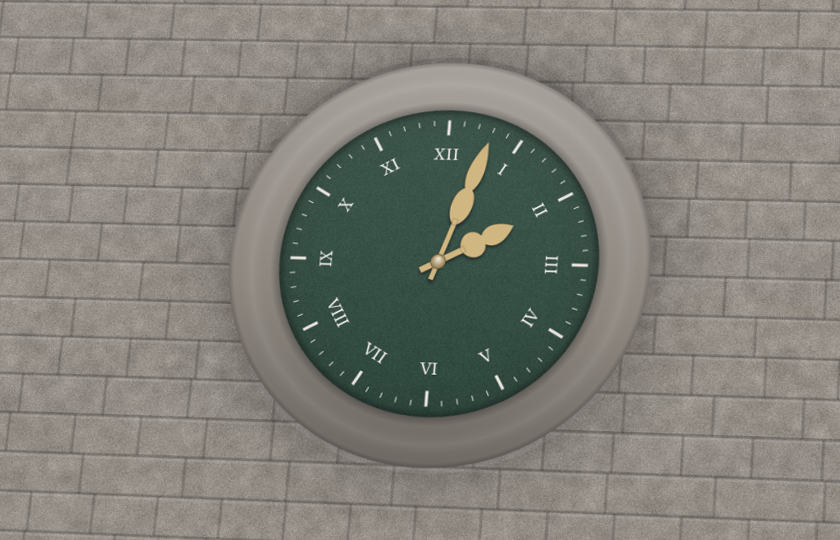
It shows {"hour": 2, "minute": 3}
